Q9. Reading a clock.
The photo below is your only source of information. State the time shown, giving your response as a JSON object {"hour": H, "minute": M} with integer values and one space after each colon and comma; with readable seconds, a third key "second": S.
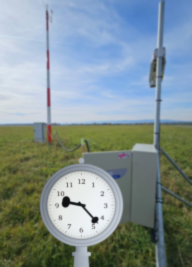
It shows {"hour": 9, "minute": 23}
